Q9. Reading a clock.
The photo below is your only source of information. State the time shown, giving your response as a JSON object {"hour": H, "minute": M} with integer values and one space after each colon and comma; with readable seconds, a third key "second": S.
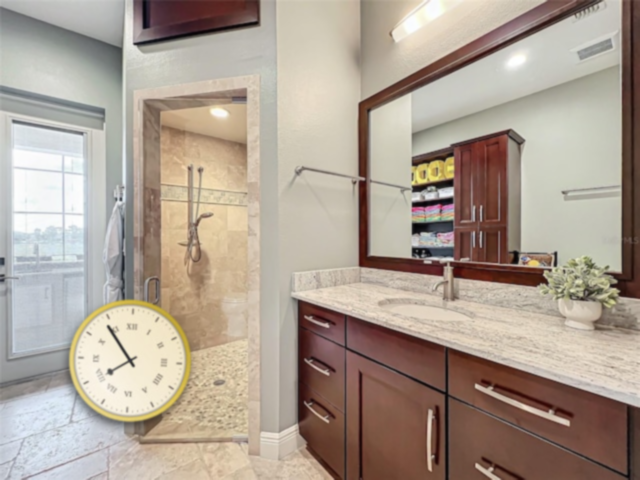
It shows {"hour": 7, "minute": 54}
